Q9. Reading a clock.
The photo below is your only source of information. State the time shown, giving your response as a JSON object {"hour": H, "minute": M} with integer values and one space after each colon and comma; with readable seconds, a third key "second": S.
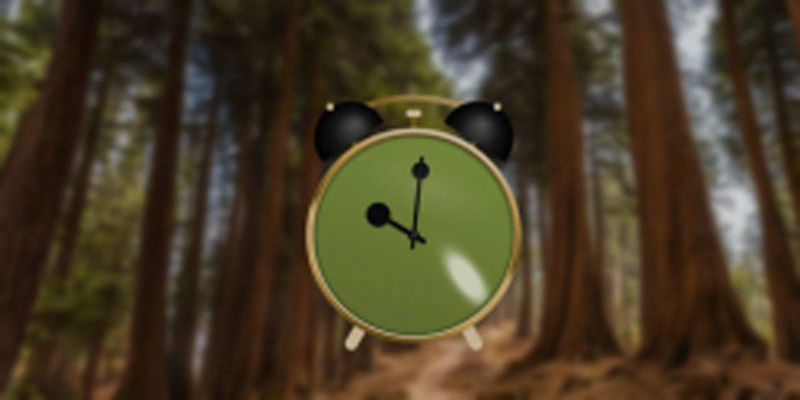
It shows {"hour": 10, "minute": 1}
